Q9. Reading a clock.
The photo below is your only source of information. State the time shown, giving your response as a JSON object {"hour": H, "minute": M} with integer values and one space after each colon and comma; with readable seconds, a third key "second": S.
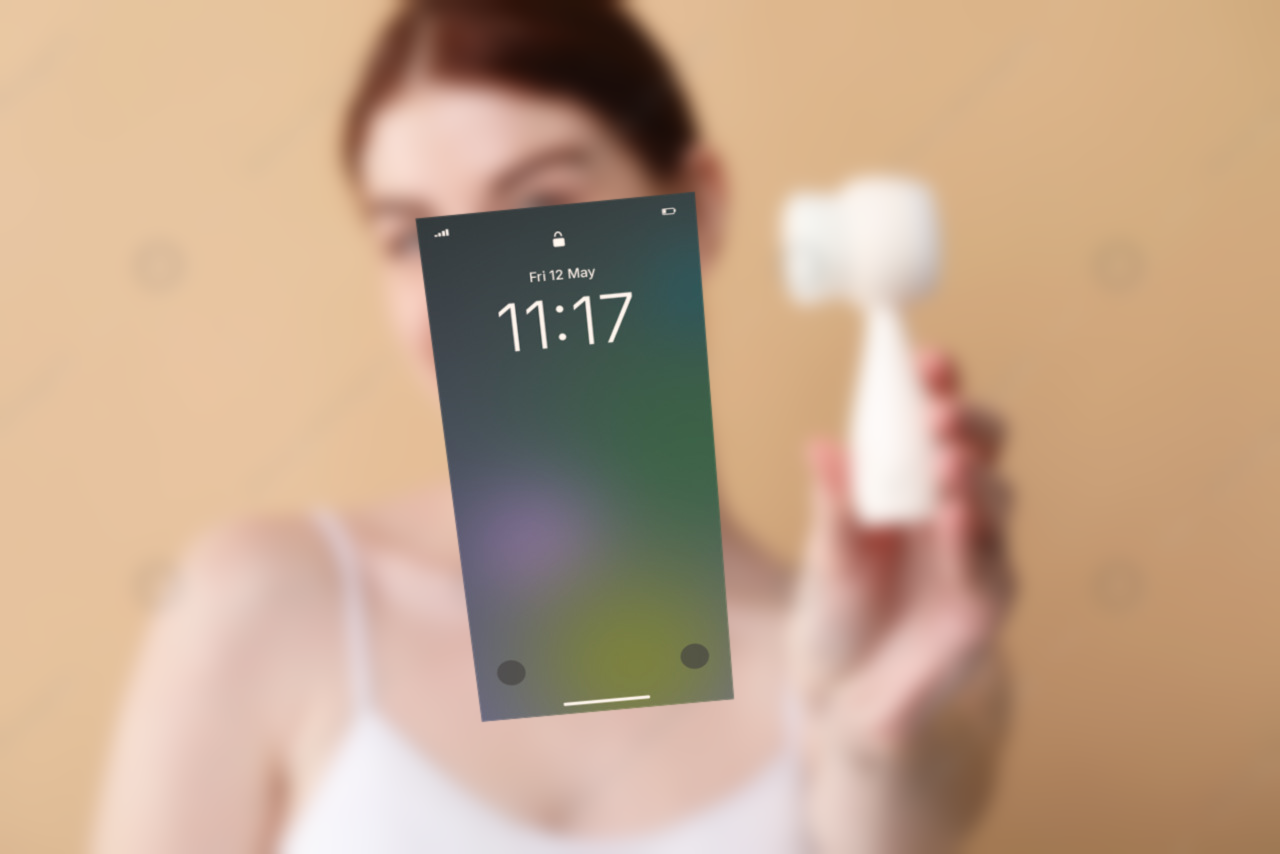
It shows {"hour": 11, "minute": 17}
